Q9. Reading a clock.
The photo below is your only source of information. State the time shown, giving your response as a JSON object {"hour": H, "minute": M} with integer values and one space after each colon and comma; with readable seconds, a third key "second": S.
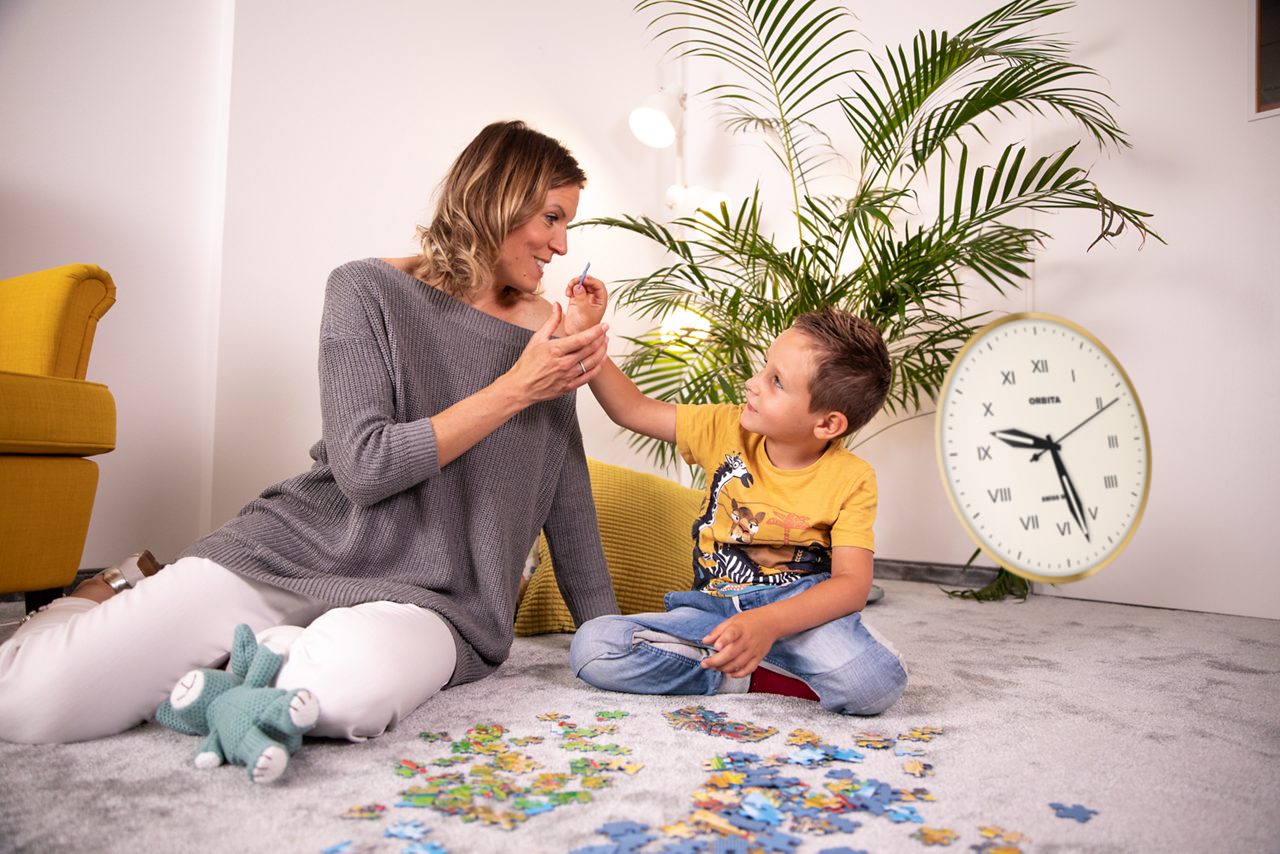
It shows {"hour": 9, "minute": 27, "second": 11}
